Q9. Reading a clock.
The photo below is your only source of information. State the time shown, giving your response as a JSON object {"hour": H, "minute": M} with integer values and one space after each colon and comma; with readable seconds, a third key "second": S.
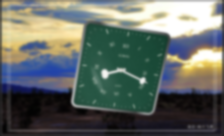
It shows {"hour": 8, "minute": 18}
